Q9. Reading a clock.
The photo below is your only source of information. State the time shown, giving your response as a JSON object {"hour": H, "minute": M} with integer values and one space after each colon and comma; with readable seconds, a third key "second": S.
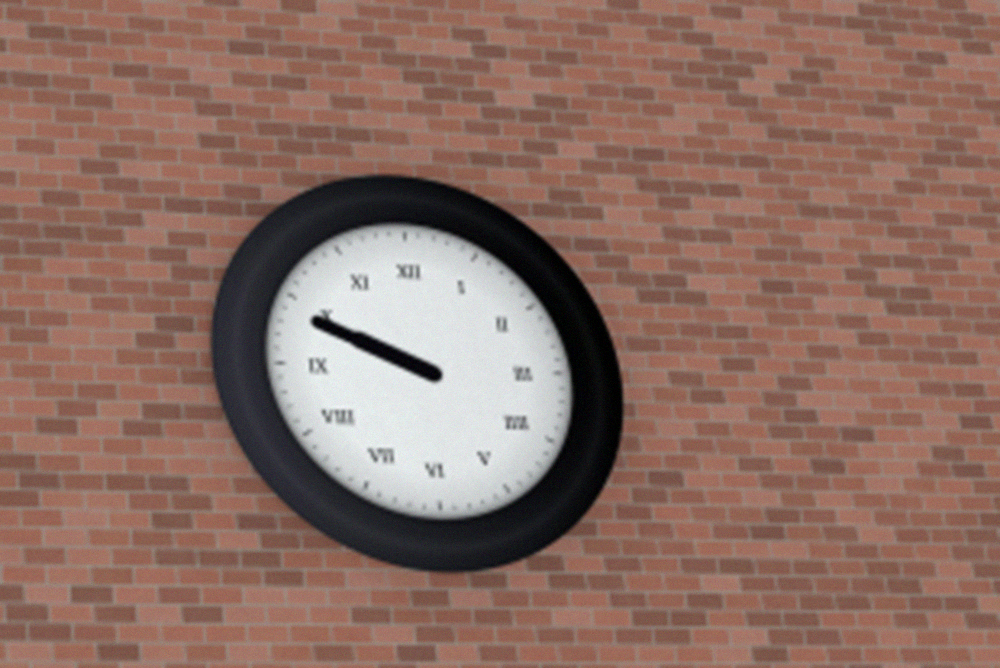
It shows {"hour": 9, "minute": 49}
